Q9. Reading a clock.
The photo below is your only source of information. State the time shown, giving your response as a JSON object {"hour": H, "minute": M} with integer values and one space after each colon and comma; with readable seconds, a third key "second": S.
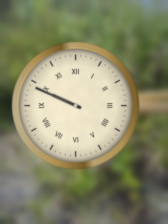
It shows {"hour": 9, "minute": 49}
